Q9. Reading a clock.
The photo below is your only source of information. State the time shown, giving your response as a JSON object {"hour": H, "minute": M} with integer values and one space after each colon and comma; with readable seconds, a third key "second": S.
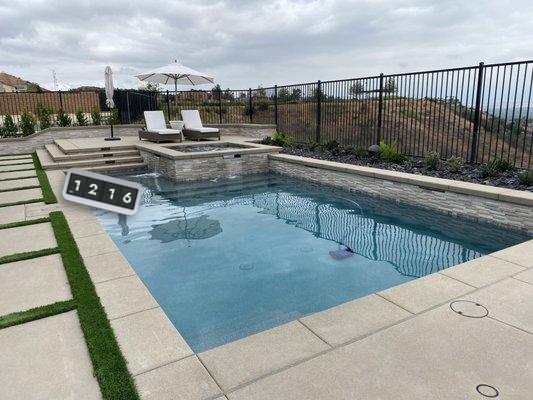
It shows {"hour": 12, "minute": 16}
